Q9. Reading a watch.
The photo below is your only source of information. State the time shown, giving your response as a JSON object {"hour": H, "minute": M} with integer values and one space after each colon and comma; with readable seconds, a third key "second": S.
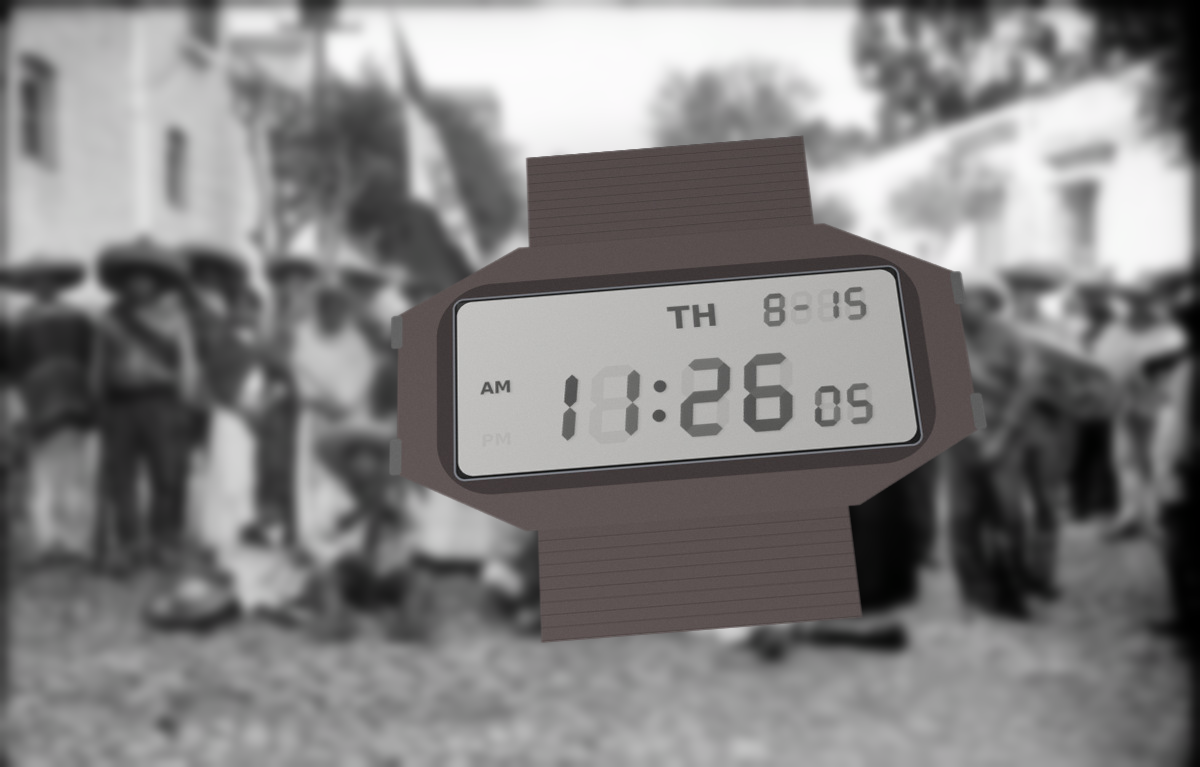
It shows {"hour": 11, "minute": 26, "second": 5}
